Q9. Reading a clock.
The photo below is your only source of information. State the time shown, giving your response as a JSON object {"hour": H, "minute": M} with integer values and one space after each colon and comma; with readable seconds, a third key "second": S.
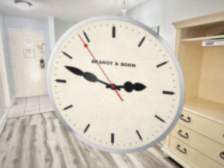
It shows {"hour": 2, "minute": 47, "second": 54}
